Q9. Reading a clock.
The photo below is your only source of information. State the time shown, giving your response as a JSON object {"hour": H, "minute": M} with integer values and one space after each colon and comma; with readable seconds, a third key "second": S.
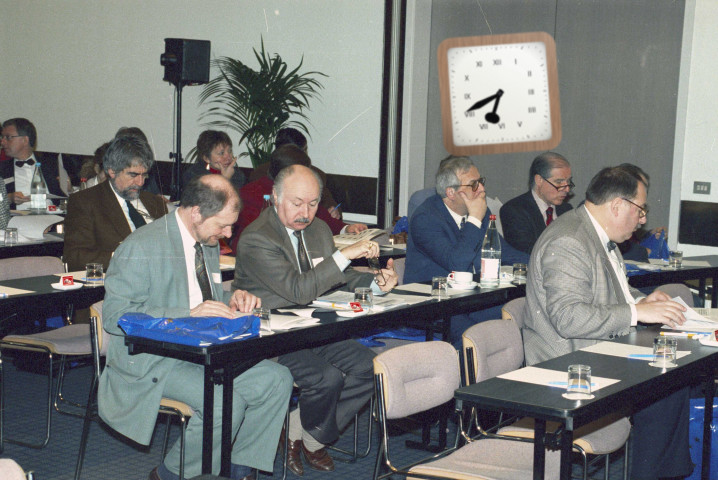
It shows {"hour": 6, "minute": 41}
